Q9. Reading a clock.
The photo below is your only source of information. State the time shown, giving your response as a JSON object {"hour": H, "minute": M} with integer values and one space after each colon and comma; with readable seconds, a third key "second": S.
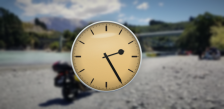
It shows {"hour": 2, "minute": 25}
